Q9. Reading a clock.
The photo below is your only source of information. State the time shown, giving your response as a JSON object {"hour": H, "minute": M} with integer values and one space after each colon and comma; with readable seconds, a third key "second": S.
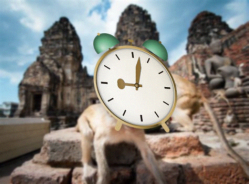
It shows {"hour": 9, "minute": 2}
